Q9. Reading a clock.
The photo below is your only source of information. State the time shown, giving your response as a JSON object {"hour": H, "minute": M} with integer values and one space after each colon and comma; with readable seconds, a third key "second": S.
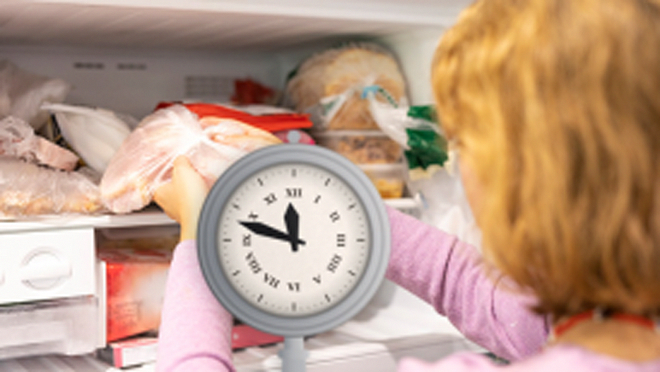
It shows {"hour": 11, "minute": 48}
